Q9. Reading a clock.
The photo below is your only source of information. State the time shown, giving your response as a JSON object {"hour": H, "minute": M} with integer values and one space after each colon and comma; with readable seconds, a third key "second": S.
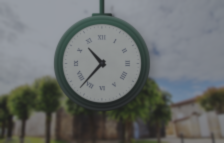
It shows {"hour": 10, "minute": 37}
